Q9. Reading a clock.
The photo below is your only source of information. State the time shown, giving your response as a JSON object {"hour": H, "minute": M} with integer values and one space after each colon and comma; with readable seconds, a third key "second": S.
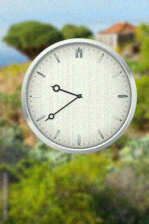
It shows {"hour": 9, "minute": 39}
